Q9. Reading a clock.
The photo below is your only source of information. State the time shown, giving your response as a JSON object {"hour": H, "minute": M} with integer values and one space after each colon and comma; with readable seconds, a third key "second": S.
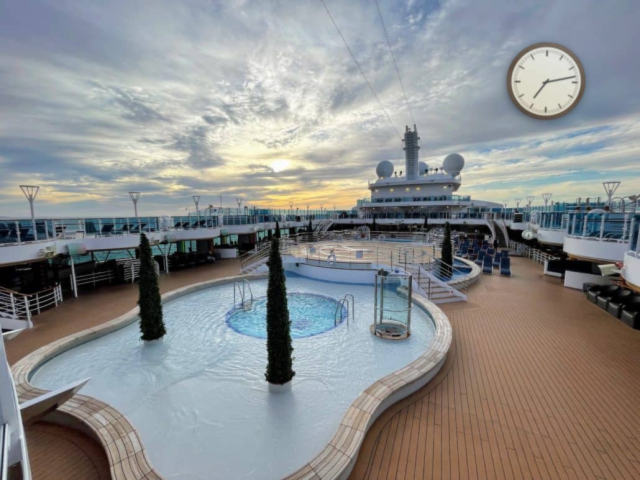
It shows {"hour": 7, "minute": 13}
